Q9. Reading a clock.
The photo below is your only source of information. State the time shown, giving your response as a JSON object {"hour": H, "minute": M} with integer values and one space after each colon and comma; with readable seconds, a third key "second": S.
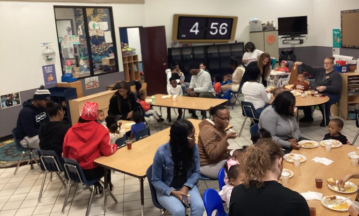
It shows {"hour": 4, "minute": 56}
